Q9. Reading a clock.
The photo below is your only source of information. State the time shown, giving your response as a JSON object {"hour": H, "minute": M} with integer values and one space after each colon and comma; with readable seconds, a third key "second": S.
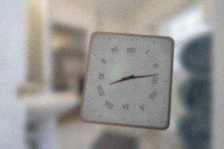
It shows {"hour": 8, "minute": 13}
